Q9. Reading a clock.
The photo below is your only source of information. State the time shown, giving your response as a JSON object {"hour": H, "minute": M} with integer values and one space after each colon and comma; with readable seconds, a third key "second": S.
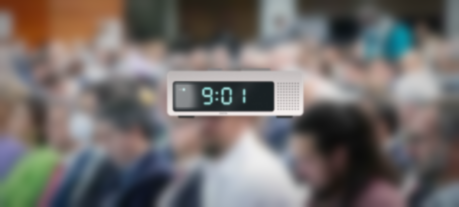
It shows {"hour": 9, "minute": 1}
